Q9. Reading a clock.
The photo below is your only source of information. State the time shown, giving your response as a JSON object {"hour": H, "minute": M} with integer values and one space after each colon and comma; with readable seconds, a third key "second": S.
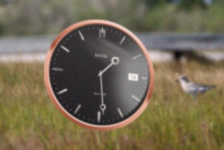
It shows {"hour": 1, "minute": 29}
